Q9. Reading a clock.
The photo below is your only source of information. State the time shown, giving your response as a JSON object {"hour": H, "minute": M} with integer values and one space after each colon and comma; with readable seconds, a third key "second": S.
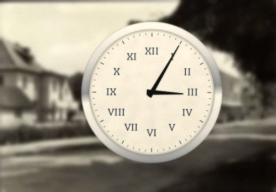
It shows {"hour": 3, "minute": 5}
